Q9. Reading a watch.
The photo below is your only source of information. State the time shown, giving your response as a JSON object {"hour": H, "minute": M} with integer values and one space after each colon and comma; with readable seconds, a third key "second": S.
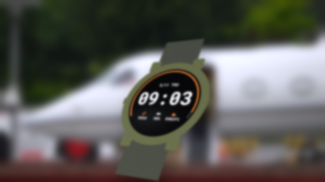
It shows {"hour": 9, "minute": 3}
